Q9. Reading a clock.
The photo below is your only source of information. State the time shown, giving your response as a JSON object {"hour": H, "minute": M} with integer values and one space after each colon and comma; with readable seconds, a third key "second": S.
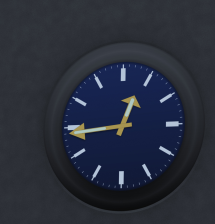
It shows {"hour": 12, "minute": 44}
